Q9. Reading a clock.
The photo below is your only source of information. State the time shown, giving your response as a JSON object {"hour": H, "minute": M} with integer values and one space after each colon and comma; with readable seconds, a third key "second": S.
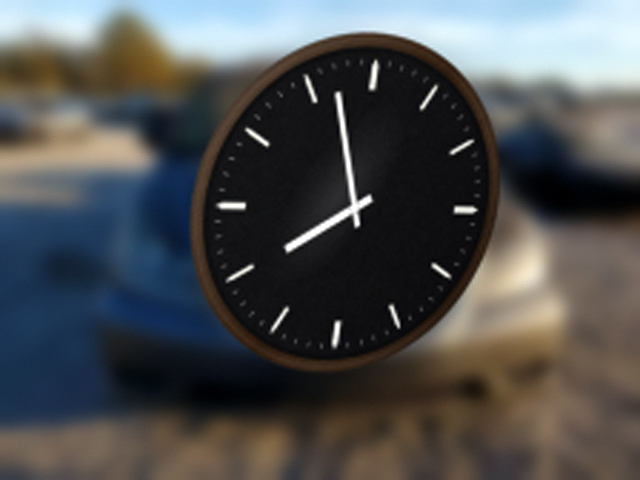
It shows {"hour": 7, "minute": 57}
